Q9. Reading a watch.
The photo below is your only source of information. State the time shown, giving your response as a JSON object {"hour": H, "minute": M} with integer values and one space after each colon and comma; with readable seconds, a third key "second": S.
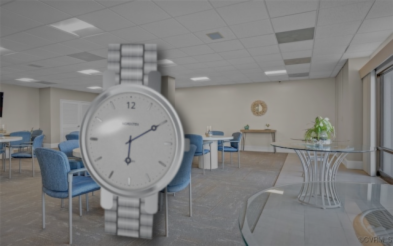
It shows {"hour": 6, "minute": 10}
